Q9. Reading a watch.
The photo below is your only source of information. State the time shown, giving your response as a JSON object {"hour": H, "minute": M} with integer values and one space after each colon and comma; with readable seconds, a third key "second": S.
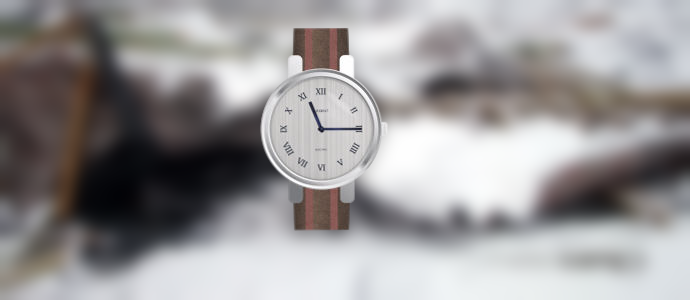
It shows {"hour": 11, "minute": 15}
